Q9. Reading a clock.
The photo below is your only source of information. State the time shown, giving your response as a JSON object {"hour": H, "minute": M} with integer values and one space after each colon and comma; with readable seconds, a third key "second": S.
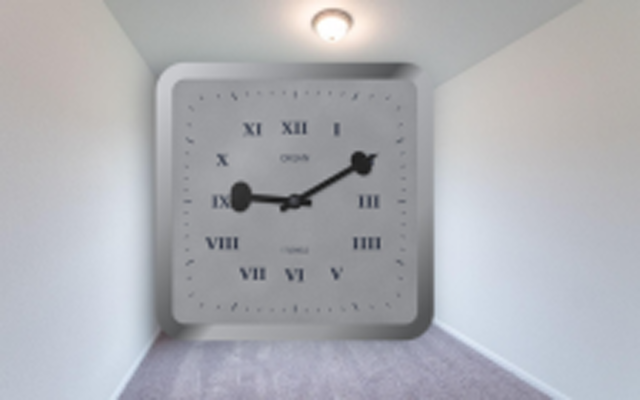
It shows {"hour": 9, "minute": 10}
